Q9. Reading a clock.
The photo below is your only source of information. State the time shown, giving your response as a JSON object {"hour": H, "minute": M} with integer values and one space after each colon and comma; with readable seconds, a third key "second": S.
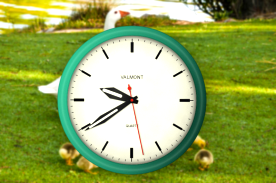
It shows {"hour": 9, "minute": 39, "second": 28}
